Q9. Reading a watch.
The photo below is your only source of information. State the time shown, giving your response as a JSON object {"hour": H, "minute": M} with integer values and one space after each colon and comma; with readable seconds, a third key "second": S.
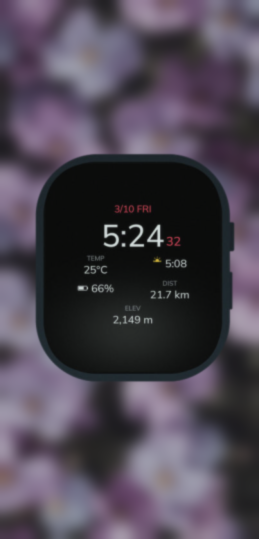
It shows {"hour": 5, "minute": 24, "second": 32}
